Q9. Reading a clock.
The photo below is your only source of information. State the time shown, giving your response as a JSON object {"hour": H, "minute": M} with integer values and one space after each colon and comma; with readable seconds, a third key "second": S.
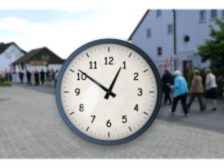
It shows {"hour": 12, "minute": 51}
